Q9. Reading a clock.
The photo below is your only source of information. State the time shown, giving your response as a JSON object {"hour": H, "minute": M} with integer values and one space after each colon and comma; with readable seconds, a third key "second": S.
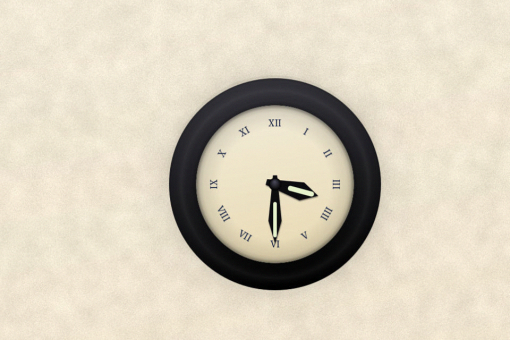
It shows {"hour": 3, "minute": 30}
